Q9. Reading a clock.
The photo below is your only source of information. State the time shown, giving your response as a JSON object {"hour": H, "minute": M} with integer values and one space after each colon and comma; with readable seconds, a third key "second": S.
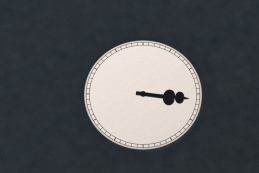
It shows {"hour": 3, "minute": 16}
